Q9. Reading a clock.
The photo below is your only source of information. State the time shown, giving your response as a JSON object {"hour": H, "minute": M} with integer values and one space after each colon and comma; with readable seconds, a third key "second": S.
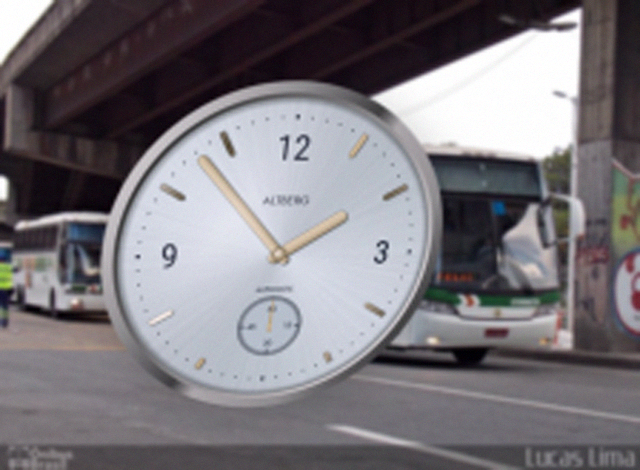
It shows {"hour": 1, "minute": 53}
